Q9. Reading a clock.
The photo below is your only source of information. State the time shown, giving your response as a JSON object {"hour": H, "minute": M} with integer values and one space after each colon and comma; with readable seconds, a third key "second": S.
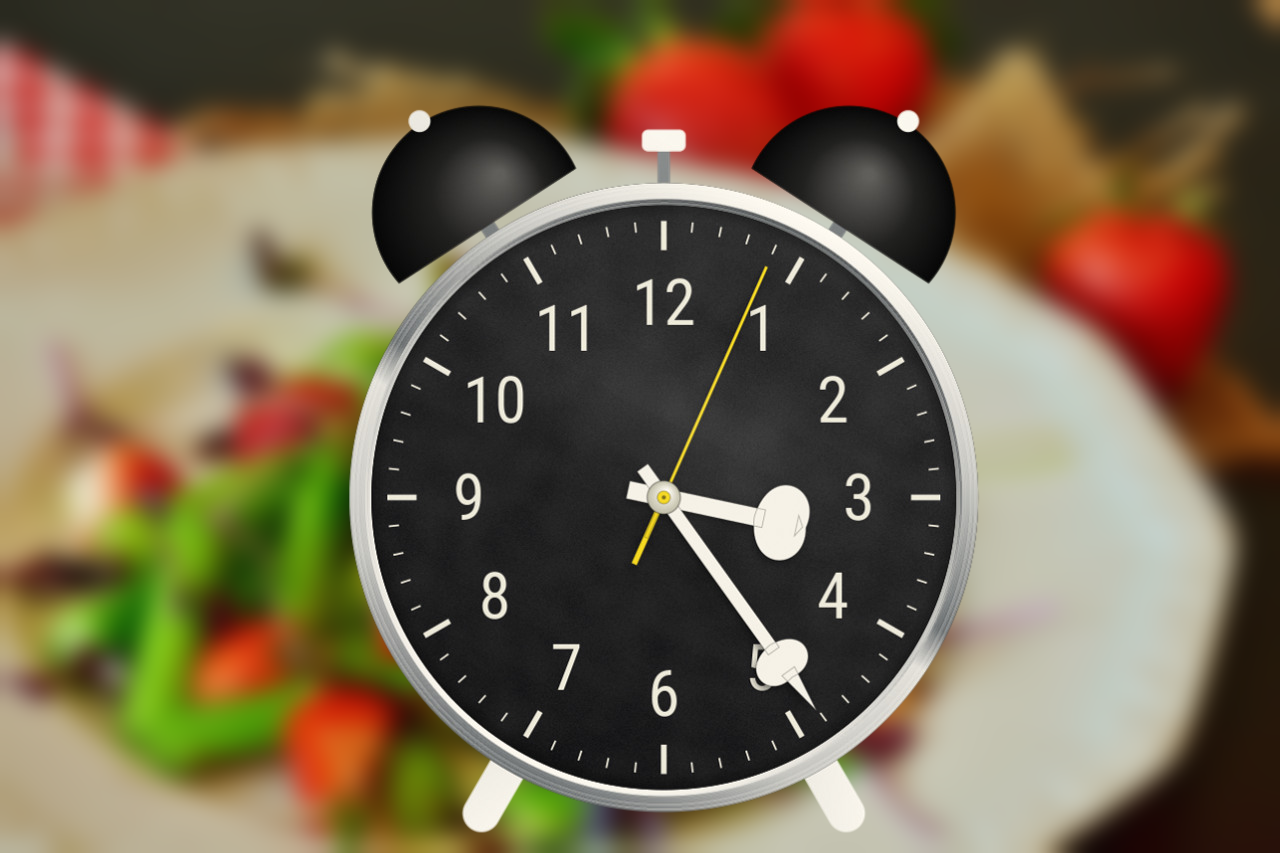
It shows {"hour": 3, "minute": 24, "second": 4}
